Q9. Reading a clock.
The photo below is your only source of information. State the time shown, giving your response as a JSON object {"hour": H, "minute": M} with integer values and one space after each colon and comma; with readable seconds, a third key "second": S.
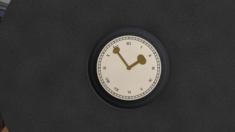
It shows {"hour": 1, "minute": 54}
